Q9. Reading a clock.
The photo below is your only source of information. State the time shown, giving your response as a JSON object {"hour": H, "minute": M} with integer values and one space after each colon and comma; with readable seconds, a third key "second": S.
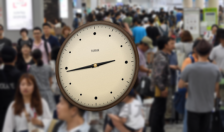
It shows {"hour": 2, "minute": 44}
